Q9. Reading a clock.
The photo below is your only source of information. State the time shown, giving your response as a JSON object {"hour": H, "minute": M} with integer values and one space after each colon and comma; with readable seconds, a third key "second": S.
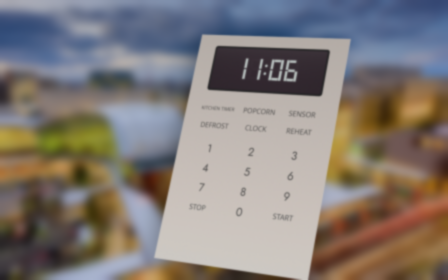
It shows {"hour": 11, "minute": 6}
